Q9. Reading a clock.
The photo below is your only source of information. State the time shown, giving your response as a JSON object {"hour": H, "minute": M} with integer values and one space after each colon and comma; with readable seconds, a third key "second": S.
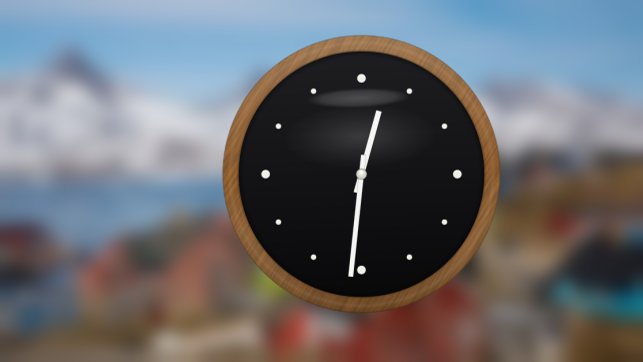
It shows {"hour": 12, "minute": 31}
